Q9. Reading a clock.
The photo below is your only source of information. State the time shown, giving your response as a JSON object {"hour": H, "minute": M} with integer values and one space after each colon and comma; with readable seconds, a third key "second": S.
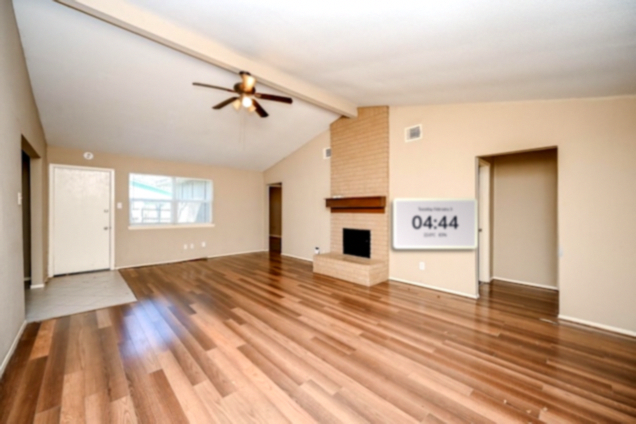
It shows {"hour": 4, "minute": 44}
